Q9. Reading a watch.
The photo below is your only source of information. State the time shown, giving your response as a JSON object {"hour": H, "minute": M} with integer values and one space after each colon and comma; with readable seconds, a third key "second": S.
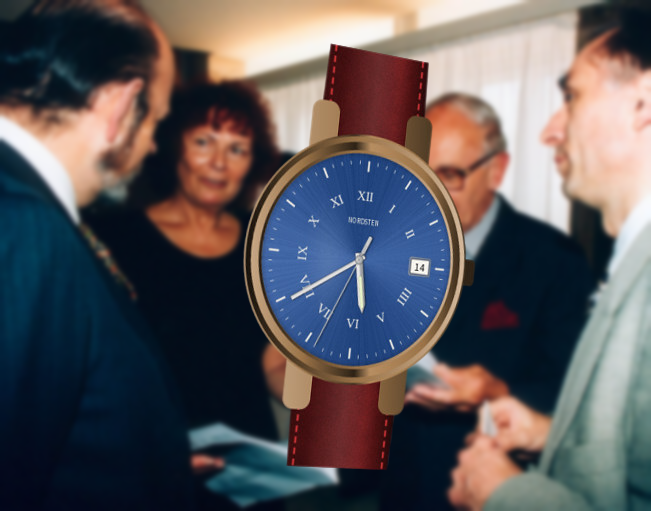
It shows {"hour": 5, "minute": 39, "second": 34}
